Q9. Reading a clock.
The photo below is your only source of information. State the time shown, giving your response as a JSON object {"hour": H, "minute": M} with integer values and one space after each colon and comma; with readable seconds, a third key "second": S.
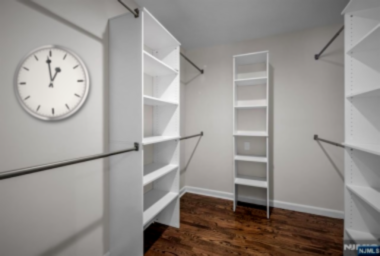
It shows {"hour": 12, "minute": 59}
